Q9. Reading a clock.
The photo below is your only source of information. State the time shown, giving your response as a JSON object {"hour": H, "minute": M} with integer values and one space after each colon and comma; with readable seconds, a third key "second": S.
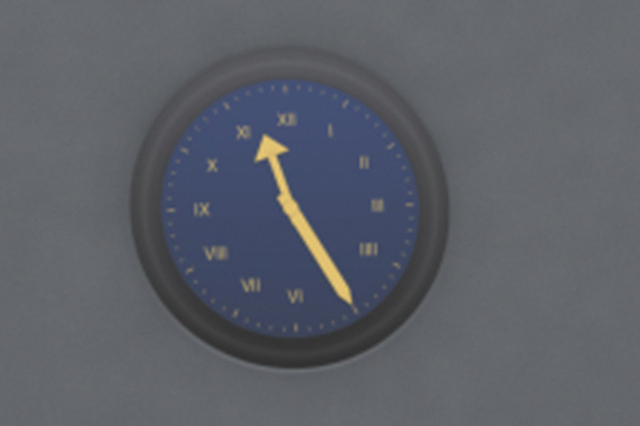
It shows {"hour": 11, "minute": 25}
